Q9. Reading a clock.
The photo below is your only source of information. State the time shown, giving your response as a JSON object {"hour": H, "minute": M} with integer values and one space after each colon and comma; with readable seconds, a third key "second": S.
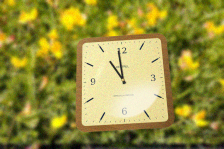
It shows {"hour": 10, "minute": 59}
